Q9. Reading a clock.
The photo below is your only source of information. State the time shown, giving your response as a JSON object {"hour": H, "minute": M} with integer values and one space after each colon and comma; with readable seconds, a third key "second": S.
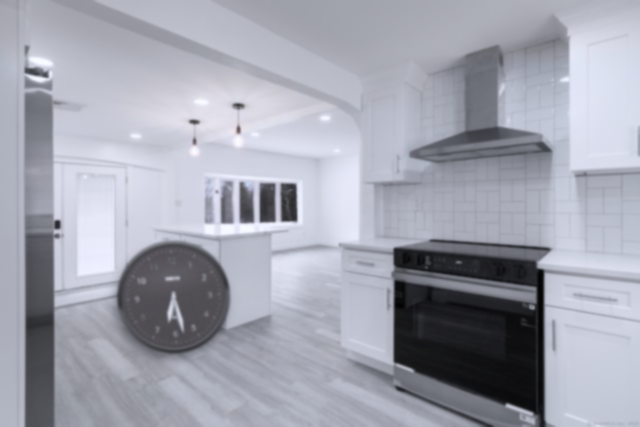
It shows {"hour": 6, "minute": 28}
